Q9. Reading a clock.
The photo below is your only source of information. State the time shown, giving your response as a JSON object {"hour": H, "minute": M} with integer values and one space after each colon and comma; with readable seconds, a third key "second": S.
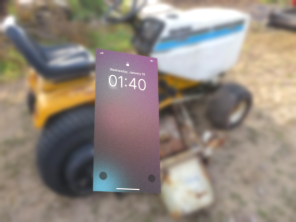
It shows {"hour": 1, "minute": 40}
